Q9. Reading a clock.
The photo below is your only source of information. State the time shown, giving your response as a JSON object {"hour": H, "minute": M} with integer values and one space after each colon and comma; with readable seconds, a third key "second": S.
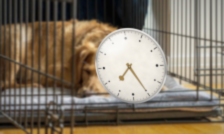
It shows {"hour": 7, "minute": 25}
